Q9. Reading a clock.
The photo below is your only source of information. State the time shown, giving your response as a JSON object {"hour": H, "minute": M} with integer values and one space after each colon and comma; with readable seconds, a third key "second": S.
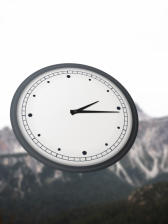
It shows {"hour": 2, "minute": 16}
